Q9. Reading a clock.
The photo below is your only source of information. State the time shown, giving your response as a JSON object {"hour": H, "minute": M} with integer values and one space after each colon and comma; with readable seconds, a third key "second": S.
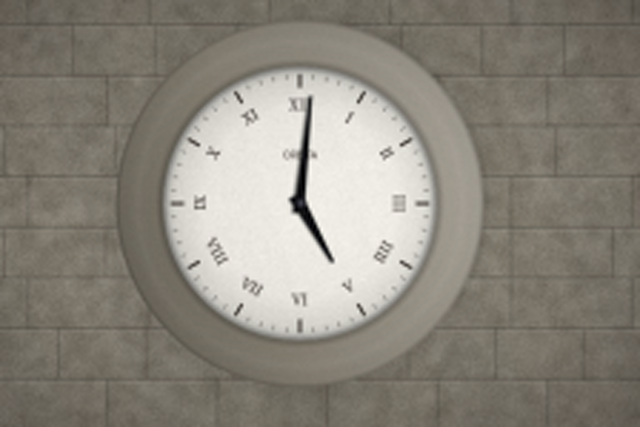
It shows {"hour": 5, "minute": 1}
